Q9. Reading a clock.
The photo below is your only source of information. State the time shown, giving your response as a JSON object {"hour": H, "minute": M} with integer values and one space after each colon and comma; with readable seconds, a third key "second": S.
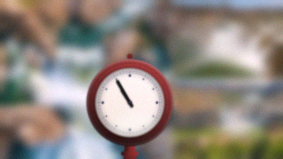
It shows {"hour": 10, "minute": 55}
